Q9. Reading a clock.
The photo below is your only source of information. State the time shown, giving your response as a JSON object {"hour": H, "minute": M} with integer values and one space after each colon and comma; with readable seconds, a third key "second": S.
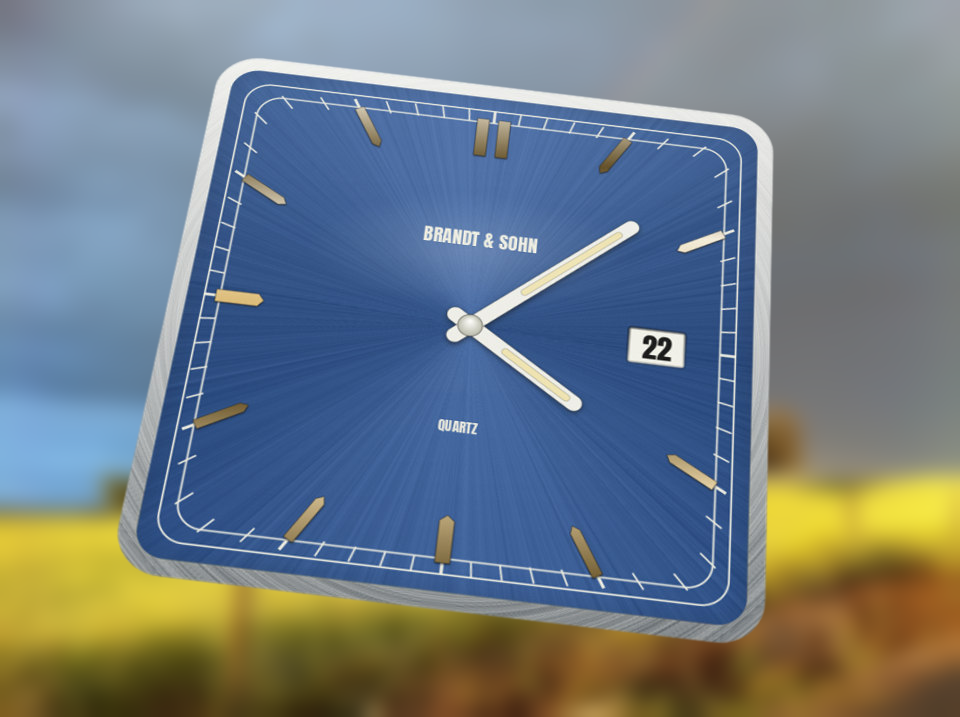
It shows {"hour": 4, "minute": 8}
